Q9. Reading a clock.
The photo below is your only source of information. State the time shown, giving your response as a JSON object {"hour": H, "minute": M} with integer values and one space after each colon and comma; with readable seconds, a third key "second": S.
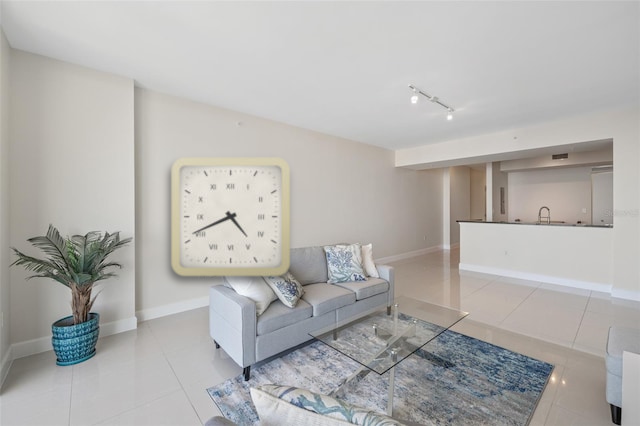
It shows {"hour": 4, "minute": 41}
